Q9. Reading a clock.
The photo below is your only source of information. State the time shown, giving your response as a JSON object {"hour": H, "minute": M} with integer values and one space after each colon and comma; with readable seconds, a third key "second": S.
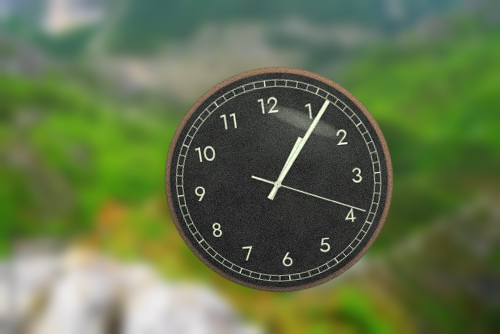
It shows {"hour": 1, "minute": 6, "second": 19}
